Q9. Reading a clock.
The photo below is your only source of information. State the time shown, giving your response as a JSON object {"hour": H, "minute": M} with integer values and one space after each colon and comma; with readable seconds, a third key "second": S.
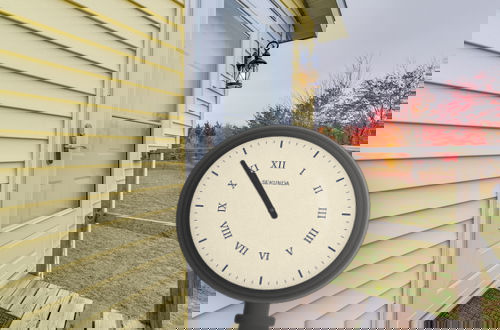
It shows {"hour": 10, "minute": 54}
